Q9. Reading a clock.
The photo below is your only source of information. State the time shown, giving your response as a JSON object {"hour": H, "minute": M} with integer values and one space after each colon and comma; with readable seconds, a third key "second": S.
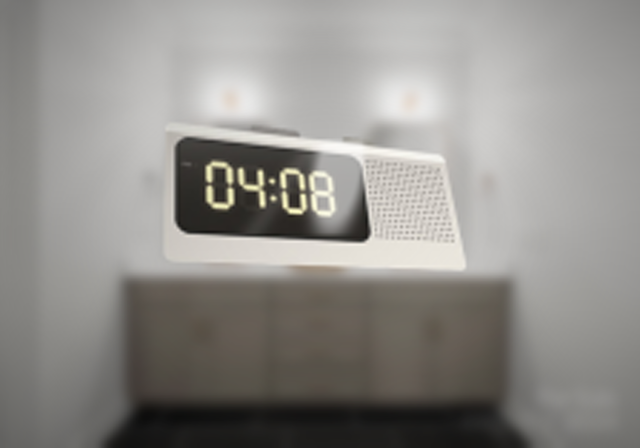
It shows {"hour": 4, "minute": 8}
